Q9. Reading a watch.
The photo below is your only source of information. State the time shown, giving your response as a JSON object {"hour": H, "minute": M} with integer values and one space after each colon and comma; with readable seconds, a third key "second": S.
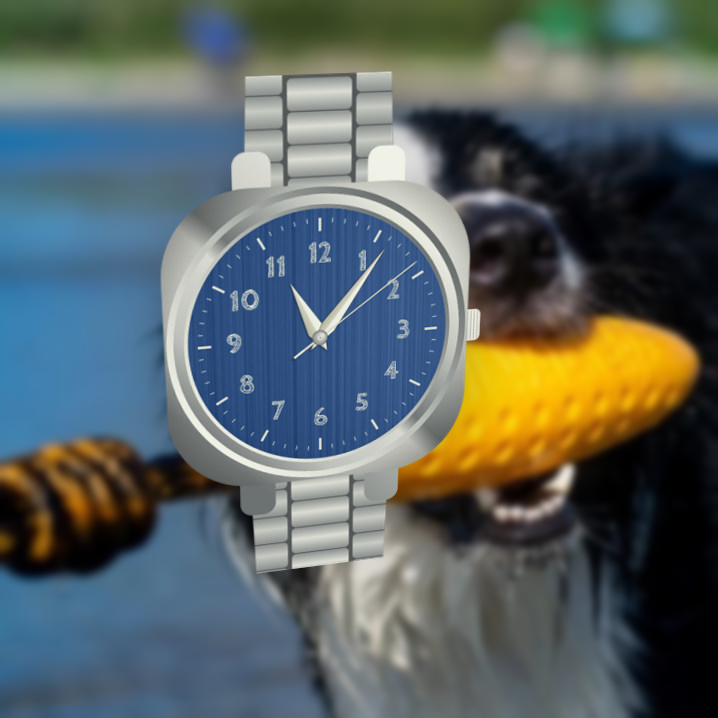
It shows {"hour": 11, "minute": 6, "second": 9}
